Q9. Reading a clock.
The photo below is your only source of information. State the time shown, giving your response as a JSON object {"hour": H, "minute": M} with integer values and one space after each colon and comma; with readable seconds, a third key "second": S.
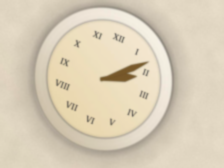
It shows {"hour": 2, "minute": 8}
